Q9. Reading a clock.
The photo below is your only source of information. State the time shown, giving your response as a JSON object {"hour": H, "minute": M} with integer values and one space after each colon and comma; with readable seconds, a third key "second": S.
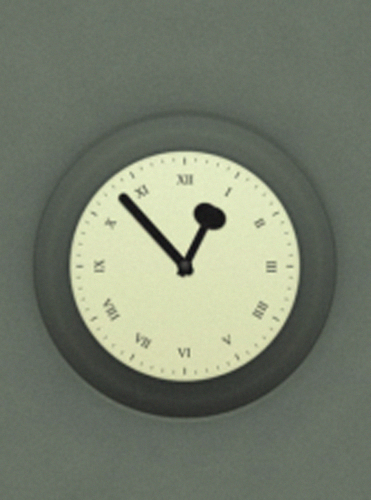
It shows {"hour": 12, "minute": 53}
